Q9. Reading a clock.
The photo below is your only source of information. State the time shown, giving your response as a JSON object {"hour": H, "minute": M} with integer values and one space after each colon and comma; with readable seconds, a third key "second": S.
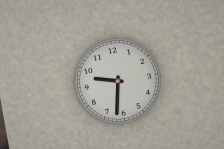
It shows {"hour": 9, "minute": 32}
